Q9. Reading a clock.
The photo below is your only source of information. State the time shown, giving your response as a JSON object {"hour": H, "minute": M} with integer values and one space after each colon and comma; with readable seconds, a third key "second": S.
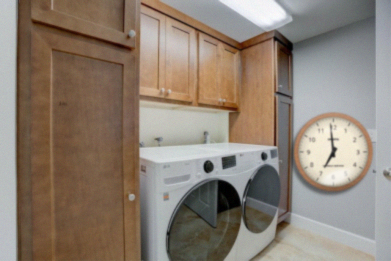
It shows {"hour": 6, "minute": 59}
